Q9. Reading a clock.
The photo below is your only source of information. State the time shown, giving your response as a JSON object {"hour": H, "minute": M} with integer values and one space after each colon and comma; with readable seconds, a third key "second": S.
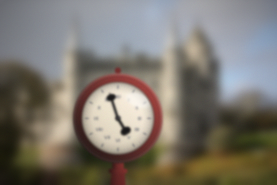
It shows {"hour": 4, "minute": 57}
